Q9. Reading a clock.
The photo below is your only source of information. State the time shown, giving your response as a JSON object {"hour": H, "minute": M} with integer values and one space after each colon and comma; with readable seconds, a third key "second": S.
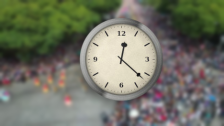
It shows {"hour": 12, "minute": 22}
